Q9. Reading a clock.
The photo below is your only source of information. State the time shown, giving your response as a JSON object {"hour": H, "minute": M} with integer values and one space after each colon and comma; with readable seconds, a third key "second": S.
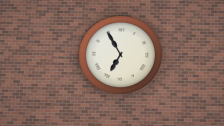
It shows {"hour": 6, "minute": 55}
